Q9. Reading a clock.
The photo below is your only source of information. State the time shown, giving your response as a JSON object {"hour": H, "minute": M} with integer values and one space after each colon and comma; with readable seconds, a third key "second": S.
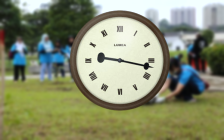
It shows {"hour": 9, "minute": 17}
